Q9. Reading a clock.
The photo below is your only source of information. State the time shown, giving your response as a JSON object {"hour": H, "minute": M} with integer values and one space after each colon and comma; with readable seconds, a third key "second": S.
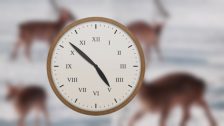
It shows {"hour": 4, "minute": 52}
